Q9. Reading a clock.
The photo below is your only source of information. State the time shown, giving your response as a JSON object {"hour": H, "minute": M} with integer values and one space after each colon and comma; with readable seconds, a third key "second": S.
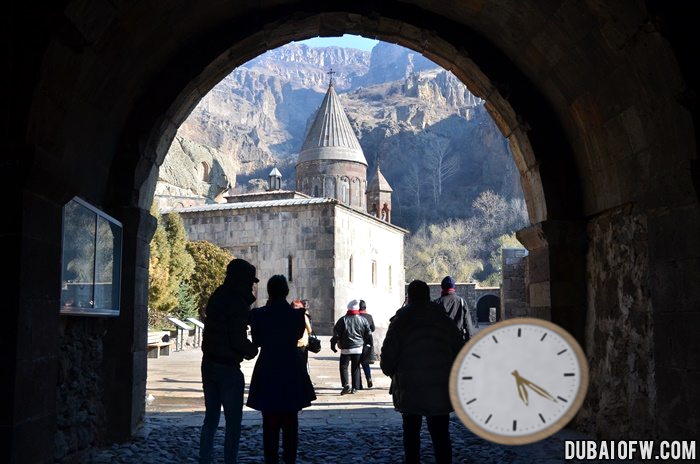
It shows {"hour": 5, "minute": 21}
